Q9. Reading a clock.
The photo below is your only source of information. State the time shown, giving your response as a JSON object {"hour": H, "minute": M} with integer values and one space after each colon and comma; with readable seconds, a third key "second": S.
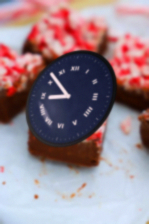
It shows {"hour": 8, "minute": 52}
